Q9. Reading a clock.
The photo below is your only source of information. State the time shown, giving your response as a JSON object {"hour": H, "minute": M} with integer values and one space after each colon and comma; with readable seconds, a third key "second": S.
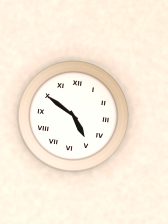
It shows {"hour": 4, "minute": 50}
